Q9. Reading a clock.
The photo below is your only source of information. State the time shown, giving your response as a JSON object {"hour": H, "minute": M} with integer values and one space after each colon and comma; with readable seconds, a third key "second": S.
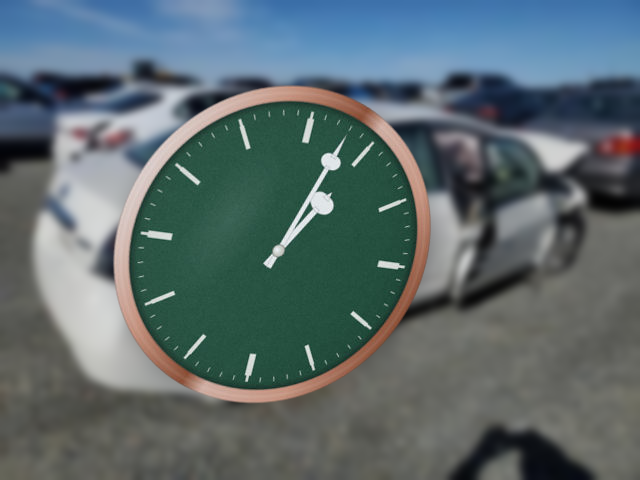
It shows {"hour": 1, "minute": 3}
